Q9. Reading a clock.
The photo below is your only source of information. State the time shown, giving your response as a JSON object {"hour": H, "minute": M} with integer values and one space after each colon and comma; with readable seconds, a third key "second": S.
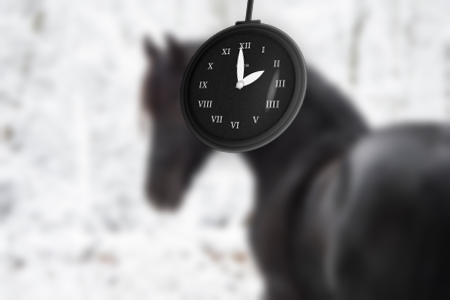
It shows {"hour": 1, "minute": 59}
